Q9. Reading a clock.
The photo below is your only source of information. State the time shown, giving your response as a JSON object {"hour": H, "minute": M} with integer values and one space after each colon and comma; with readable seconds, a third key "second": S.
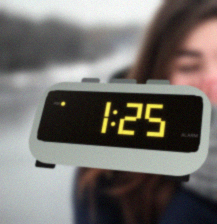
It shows {"hour": 1, "minute": 25}
